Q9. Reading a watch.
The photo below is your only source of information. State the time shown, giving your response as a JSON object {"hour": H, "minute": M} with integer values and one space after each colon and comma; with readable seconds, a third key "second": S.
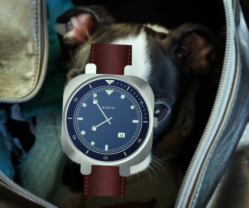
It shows {"hour": 7, "minute": 54}
